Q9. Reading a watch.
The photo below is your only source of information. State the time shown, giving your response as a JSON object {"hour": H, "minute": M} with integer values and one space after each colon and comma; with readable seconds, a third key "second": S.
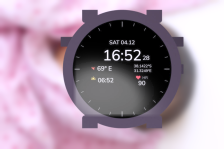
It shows {"hour": 16, "minute": 52}
